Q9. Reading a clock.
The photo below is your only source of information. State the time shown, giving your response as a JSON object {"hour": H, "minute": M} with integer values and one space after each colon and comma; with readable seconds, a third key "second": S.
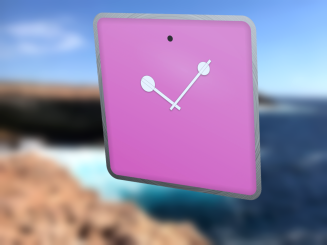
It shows {"hour": 10, "minute": 7}
